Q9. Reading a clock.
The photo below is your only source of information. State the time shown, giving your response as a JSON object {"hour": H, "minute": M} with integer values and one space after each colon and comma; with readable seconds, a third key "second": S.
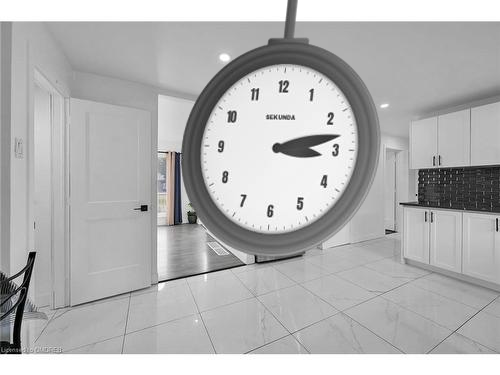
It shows {"hour": 3, "minute": 13}
